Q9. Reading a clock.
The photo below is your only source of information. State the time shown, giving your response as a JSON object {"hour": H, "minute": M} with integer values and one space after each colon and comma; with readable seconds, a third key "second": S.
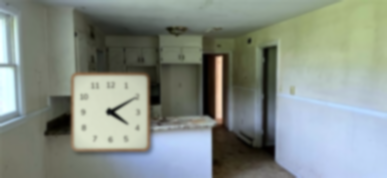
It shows {"hour": 4, "minute": 10}
